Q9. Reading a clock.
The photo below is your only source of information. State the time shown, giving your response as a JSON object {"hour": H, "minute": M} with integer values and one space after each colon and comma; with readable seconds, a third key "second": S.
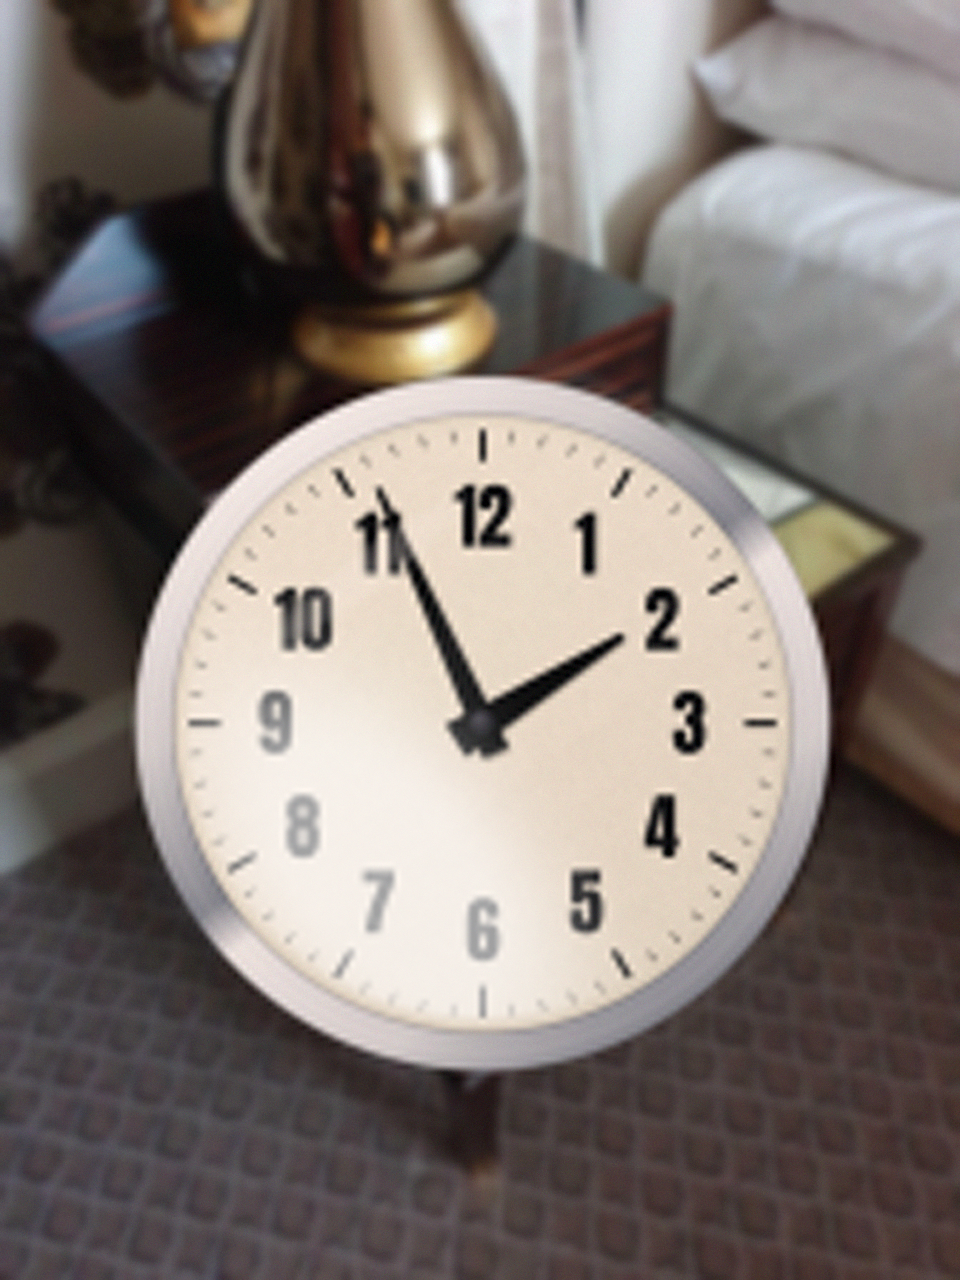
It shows {"hour": 1, "minute": 56}
